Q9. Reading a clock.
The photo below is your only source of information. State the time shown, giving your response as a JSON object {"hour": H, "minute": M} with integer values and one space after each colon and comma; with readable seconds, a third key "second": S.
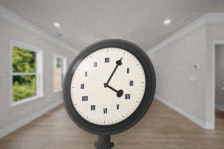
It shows {"hour": 4, "minute": 5}
